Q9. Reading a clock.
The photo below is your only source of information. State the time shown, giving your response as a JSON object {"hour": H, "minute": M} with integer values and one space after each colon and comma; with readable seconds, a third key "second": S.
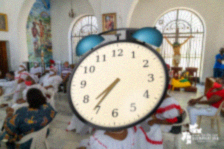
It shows {"hour": 7, "minute": 36}
